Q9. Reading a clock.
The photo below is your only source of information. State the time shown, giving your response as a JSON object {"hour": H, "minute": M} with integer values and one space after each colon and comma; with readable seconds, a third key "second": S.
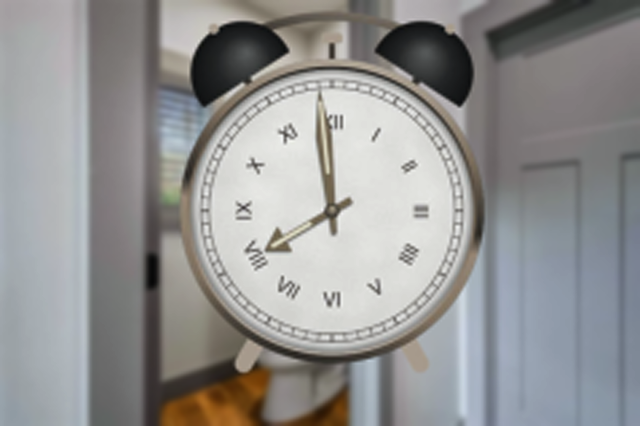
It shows {"hour": 7, "minute": 59}
